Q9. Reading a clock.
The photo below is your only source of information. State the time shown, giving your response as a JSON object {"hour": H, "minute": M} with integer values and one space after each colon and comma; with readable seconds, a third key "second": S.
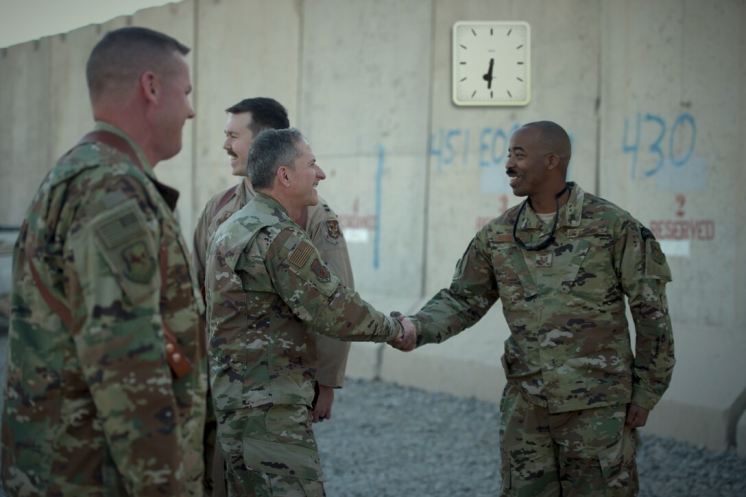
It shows {"hour": 6, "minute": 31}
